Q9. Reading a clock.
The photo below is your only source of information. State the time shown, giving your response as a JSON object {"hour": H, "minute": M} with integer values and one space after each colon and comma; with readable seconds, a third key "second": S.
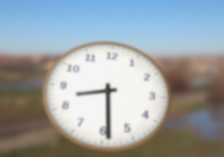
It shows {"hour": 8, "minute": 29}
